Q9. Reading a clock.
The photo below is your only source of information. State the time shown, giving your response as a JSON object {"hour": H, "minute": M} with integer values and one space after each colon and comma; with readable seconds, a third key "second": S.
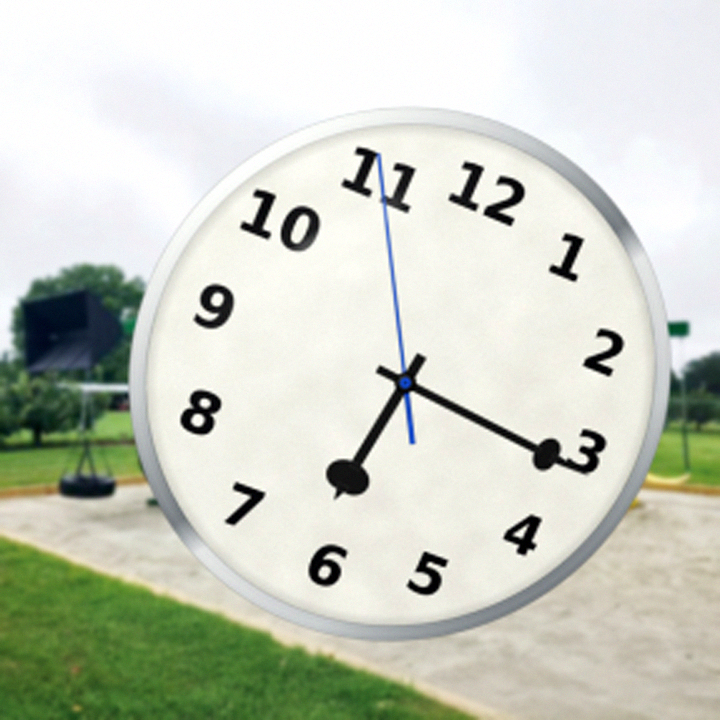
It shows {"hour": 6, "minute": 15, "second": 55}
